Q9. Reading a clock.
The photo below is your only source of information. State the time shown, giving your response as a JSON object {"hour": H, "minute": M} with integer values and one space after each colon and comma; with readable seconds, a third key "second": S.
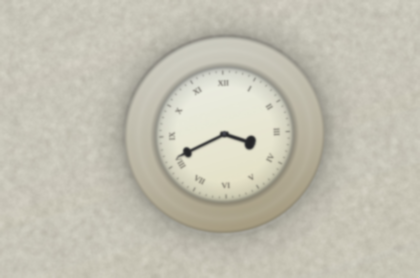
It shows {"hour": 3, "minute": 41}
